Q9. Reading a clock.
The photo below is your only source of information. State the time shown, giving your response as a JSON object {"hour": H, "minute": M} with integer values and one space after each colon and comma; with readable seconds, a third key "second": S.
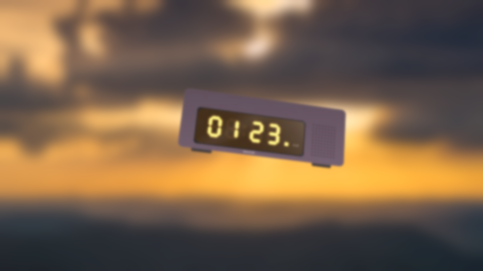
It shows {"hour": 1, "minute": 23}
